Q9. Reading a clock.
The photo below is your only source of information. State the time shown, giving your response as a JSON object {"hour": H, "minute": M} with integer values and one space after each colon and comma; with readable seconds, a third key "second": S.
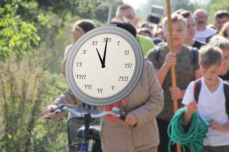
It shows {"hour": 11, "minute": 0}
